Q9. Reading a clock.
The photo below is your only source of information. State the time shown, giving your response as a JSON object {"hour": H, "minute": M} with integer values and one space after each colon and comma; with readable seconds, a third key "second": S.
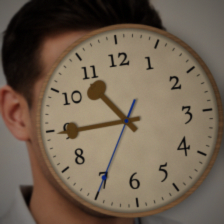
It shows {"hour": 10, "minute": 44, "second": 35}
